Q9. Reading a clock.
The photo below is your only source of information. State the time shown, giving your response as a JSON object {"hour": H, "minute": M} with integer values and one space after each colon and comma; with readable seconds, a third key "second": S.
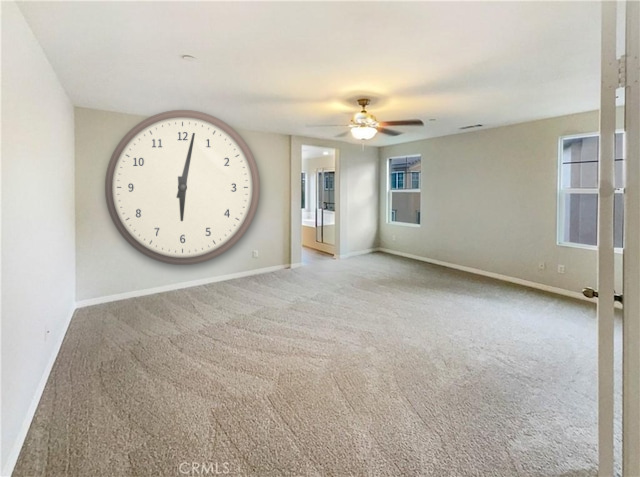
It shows {"hour": 6, "minute": 2}
